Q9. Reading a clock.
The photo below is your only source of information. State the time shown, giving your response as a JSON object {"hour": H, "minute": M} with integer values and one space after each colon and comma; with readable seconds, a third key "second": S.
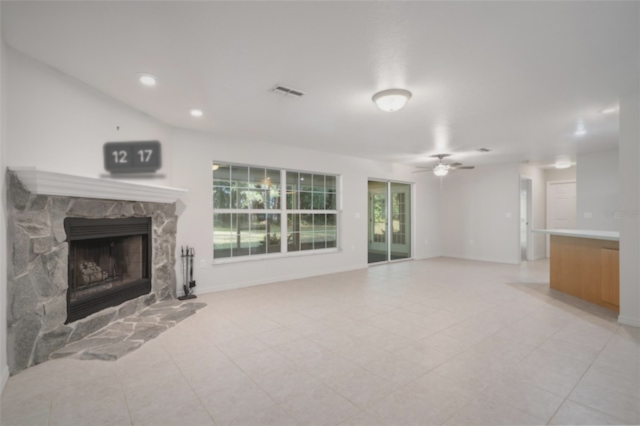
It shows {"hour": 12, "minute": 17}
